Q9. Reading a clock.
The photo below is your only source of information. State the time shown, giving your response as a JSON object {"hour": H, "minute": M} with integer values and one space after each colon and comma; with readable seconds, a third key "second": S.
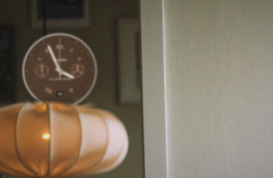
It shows {"hour": 3, "minute": 56}
